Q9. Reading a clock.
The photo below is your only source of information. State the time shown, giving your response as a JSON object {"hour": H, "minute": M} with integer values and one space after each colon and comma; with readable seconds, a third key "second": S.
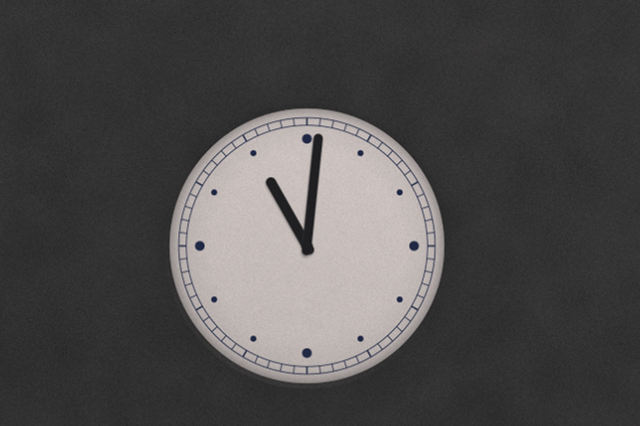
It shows {"hour": 11, "minute": 1}
